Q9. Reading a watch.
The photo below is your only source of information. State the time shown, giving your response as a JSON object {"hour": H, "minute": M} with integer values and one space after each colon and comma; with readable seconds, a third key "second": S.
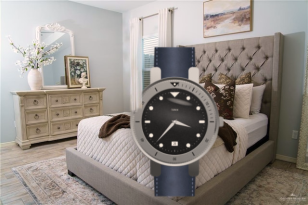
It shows {"hour": 3, "minute": 37}
